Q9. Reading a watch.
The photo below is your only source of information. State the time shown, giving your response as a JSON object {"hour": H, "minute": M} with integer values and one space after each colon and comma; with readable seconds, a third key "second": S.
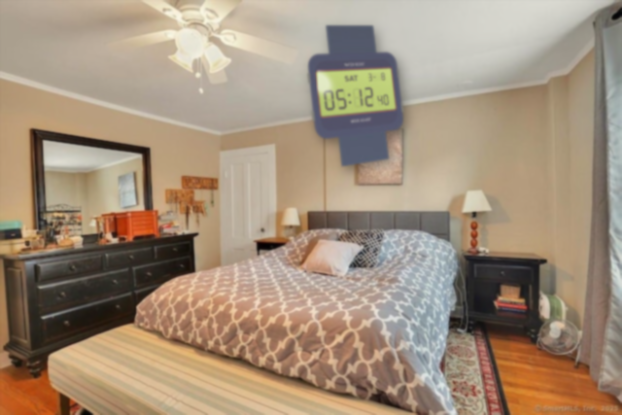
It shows {"hour": 5, "minute": 12}
